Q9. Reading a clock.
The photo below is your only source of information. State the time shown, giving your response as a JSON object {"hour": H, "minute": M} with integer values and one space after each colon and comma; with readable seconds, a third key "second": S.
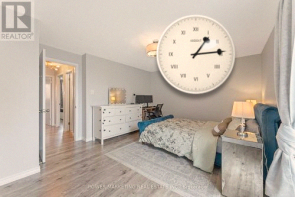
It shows {"hour": 1, "minute": 14}
